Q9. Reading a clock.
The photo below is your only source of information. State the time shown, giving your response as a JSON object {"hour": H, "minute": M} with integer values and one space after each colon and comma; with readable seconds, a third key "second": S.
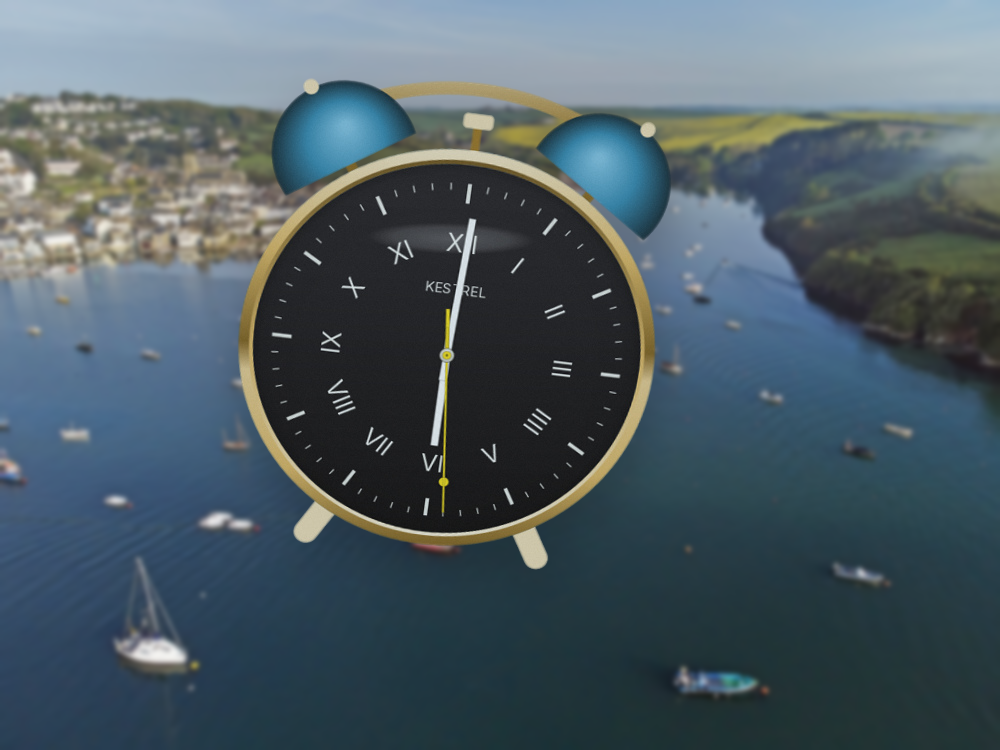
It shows {"hour": 6, "minute": 0, "second": 29}
